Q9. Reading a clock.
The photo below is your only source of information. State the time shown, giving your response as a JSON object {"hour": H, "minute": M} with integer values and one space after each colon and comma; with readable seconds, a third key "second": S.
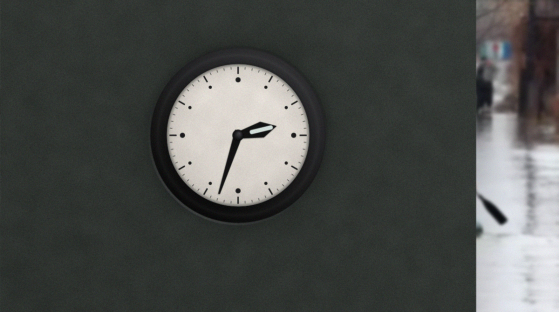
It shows {"hour": 2, "minute": 33}
